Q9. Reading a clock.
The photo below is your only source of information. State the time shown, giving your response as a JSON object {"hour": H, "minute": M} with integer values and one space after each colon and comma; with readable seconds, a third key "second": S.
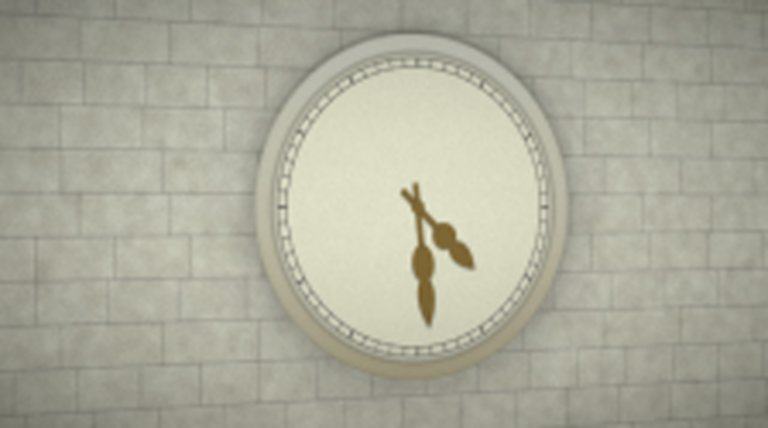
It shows {"hour": 4, "minute": 29}
